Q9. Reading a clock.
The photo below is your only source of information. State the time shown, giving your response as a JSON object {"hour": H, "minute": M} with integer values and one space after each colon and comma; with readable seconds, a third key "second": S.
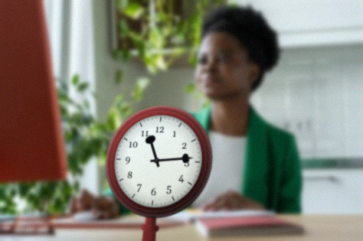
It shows {"hour": 11, "minute": 14}
